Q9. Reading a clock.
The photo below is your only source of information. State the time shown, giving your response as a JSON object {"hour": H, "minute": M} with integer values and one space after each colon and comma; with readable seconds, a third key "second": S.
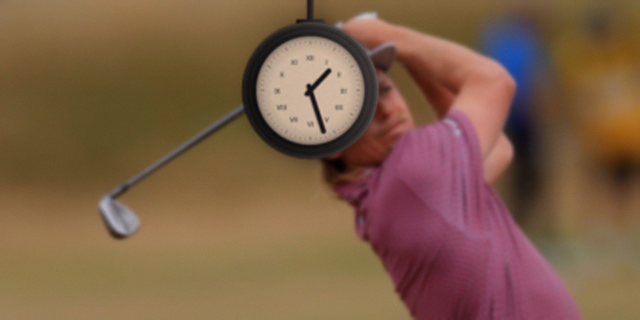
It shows {"hour": 1, "minute": 27}
